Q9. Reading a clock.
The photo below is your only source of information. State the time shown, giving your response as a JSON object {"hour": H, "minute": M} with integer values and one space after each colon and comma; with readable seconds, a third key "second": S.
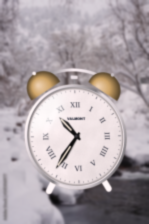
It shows {"hour": 10, "minute": 36}
